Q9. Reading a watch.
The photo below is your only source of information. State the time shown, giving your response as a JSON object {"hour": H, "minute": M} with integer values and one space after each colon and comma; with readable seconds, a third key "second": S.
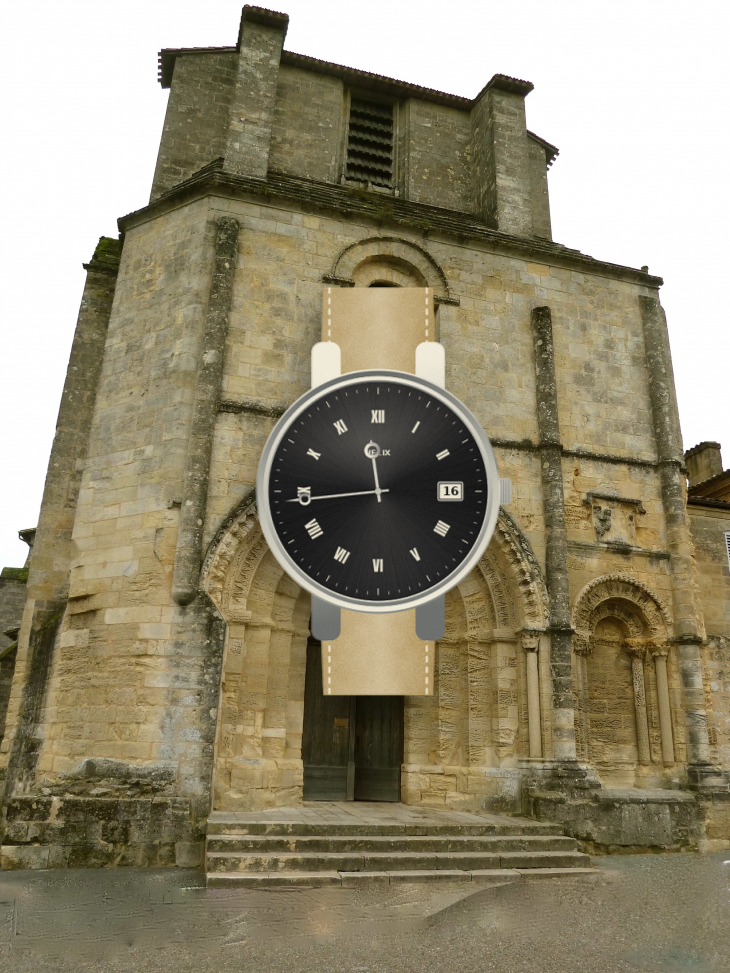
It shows {"hour": 11, "minute": 44}
